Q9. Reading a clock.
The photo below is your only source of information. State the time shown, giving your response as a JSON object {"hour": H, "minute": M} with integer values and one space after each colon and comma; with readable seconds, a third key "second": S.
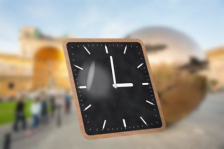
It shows {"hour": 3, "minute": 1}
